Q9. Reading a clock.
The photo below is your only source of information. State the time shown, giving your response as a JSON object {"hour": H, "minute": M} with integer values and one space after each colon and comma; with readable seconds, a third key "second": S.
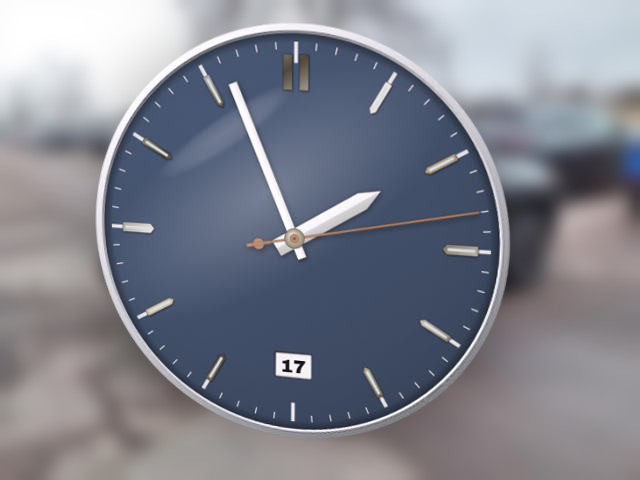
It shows {"hour": 1, "minute": 56, "second": 13}
